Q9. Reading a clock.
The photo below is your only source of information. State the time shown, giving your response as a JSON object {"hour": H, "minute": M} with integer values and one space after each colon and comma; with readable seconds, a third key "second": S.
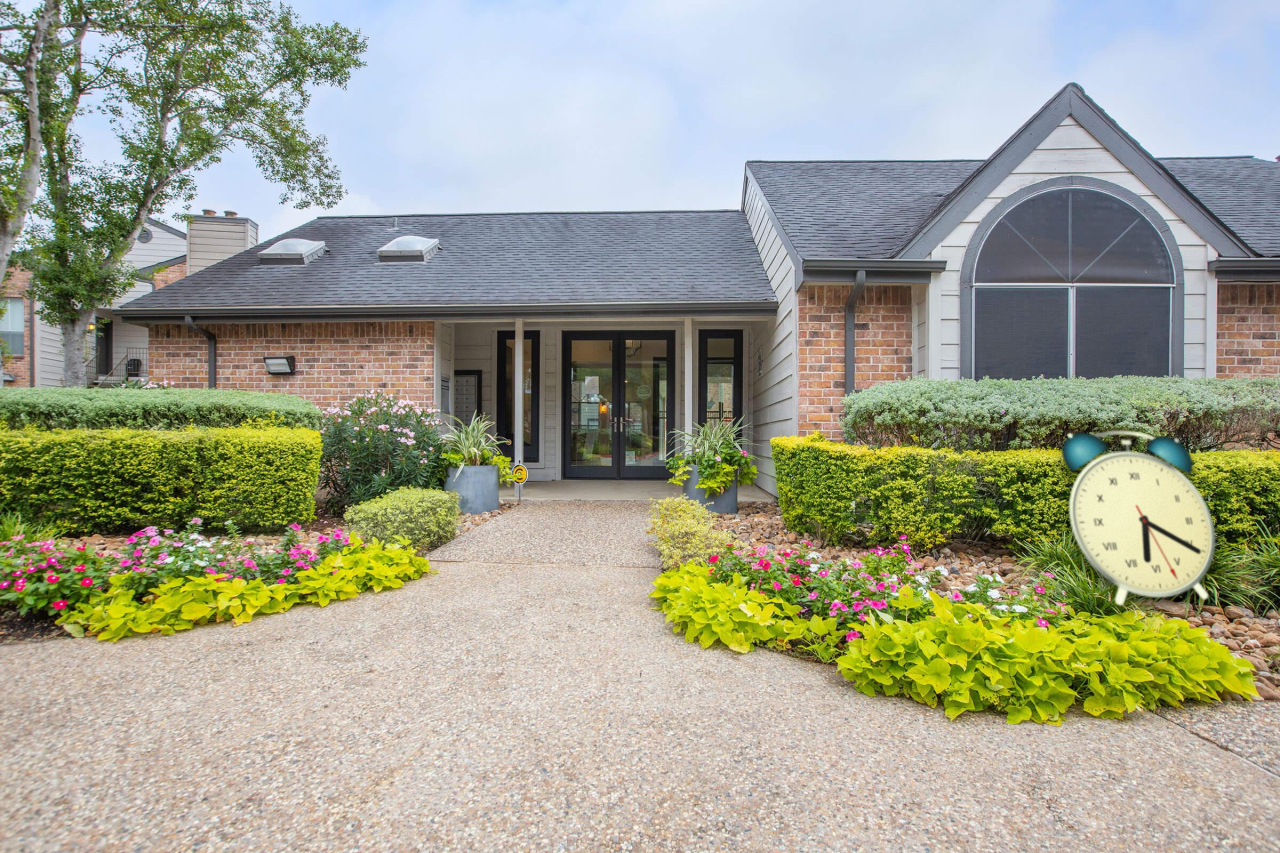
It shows {"hour": 6, "minute": 20, "second": 27}
